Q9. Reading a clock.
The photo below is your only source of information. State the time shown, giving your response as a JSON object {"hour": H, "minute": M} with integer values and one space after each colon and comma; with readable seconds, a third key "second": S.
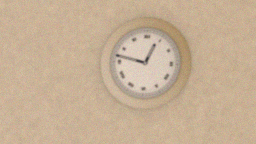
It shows {"hour": 12, "minute": 47}
